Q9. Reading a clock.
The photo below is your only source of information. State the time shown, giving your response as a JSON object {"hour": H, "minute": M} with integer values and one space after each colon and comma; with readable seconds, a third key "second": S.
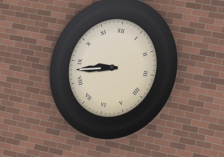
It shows {"hour": 8, "minute": 43}
